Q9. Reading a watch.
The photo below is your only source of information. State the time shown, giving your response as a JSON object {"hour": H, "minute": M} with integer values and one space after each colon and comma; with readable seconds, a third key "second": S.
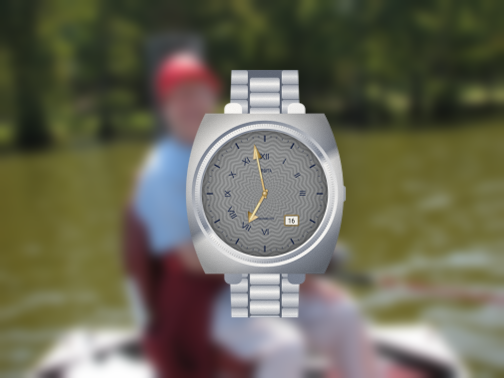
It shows {"hour": 6, "minute": 58}
